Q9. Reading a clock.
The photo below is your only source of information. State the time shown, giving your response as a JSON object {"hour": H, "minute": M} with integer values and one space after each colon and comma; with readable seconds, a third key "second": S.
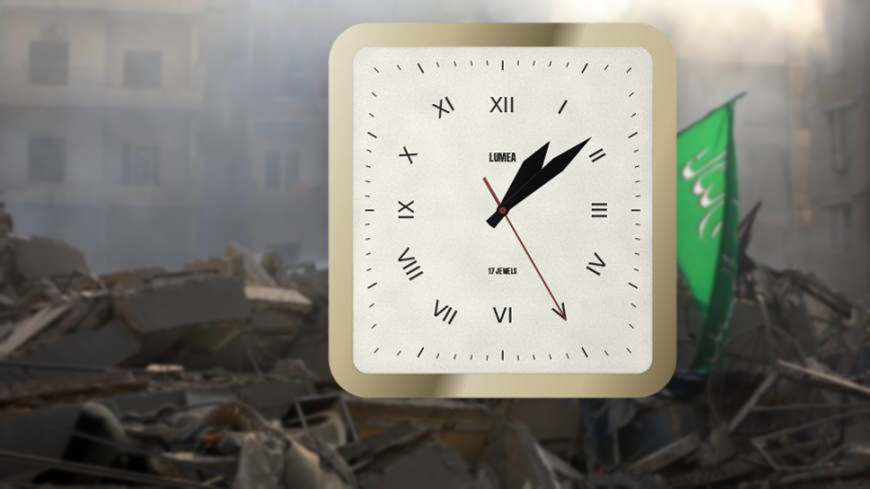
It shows {"hour": 1, "minute": 8, "second": 25}
